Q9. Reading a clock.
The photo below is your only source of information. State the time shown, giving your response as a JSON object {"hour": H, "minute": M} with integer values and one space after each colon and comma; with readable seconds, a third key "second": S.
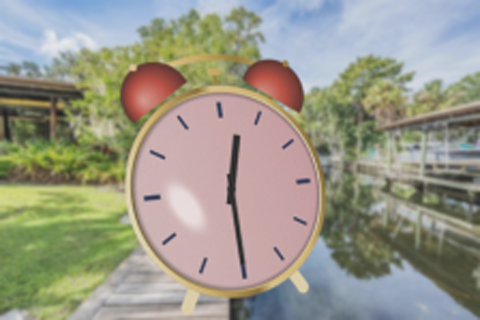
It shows {"hour": 12, "minute": 30}
